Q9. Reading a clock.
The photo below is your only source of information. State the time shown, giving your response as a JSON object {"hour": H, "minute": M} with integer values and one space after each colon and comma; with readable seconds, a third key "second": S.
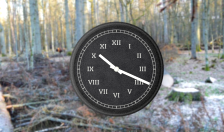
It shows {"hour": 10, "minute": 19}
